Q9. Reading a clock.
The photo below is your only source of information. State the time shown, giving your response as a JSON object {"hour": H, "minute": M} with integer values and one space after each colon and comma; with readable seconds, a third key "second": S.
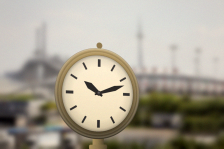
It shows {"hour": 10, "minute": 12}
